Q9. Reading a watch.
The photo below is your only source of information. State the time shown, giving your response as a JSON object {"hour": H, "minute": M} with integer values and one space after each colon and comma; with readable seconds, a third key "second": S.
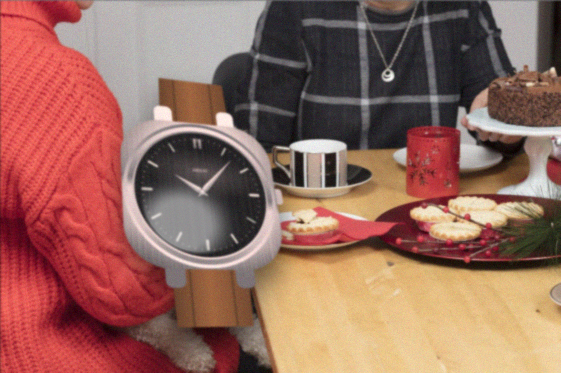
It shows {"hour": 10, "minute": 7}
